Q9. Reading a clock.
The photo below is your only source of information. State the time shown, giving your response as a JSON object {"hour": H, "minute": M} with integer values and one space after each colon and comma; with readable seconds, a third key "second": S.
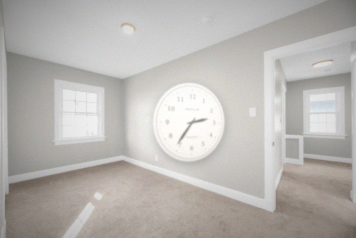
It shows {"hour": 2, "minute": 36}
